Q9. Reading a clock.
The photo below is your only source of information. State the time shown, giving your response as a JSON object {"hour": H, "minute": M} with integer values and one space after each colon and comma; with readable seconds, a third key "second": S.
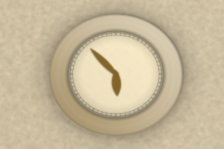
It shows {"hour": 5, "minute": 53}
